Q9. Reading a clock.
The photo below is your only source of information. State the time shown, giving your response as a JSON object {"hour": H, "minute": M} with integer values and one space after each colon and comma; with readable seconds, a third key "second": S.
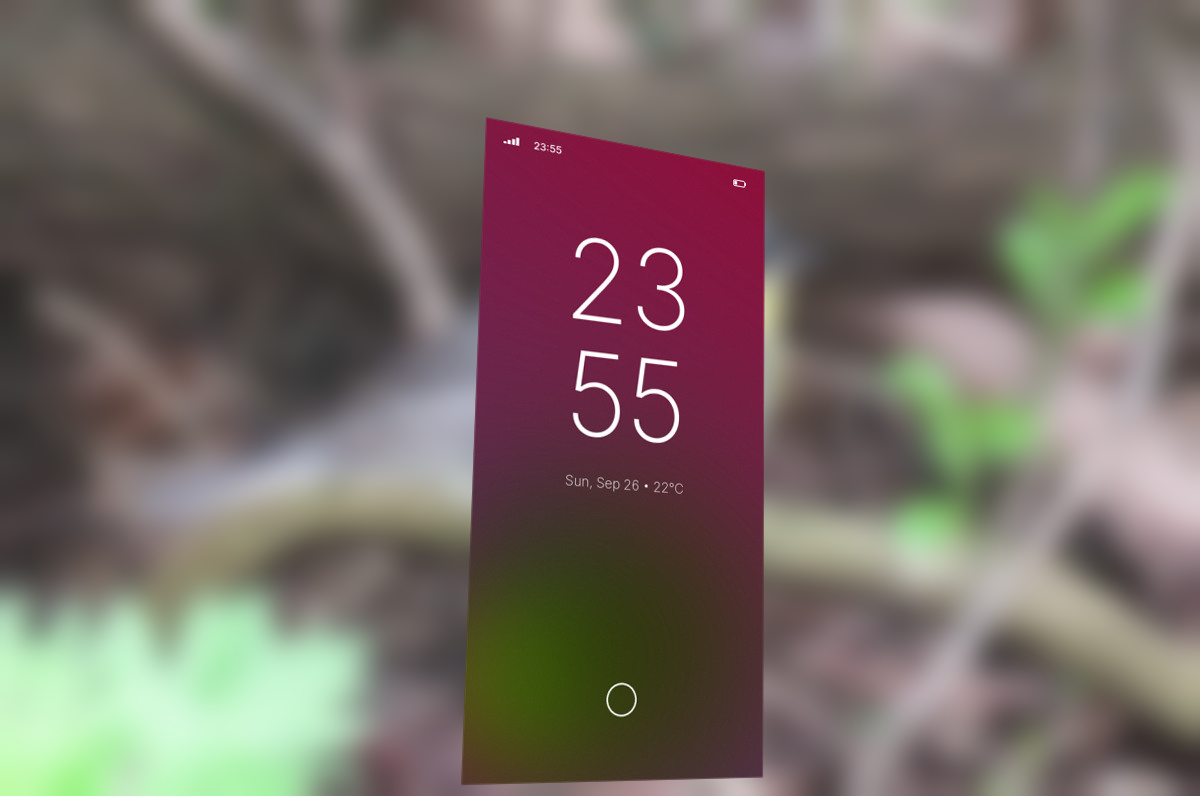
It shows {"hour": 23, "minute": 55}
